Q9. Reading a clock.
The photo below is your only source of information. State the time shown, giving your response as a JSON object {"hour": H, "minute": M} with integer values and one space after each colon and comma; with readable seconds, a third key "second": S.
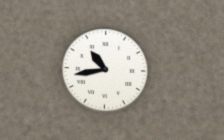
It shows {"hour": 10, "minute": 43}
